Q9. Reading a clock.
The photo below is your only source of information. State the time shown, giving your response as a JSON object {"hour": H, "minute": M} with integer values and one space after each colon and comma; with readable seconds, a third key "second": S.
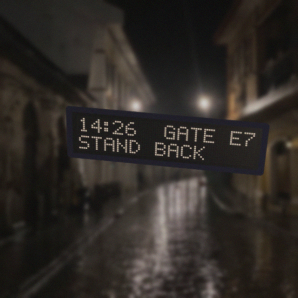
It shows {"hour": 14, "minute": 26}
